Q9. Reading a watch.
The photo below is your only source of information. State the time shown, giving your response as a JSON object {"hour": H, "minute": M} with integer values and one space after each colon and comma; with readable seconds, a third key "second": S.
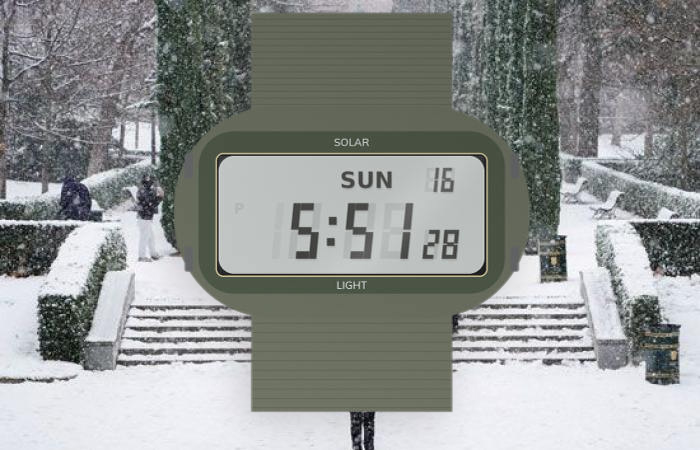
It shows {"hour": 5, "minute": 51, "second": 28}
